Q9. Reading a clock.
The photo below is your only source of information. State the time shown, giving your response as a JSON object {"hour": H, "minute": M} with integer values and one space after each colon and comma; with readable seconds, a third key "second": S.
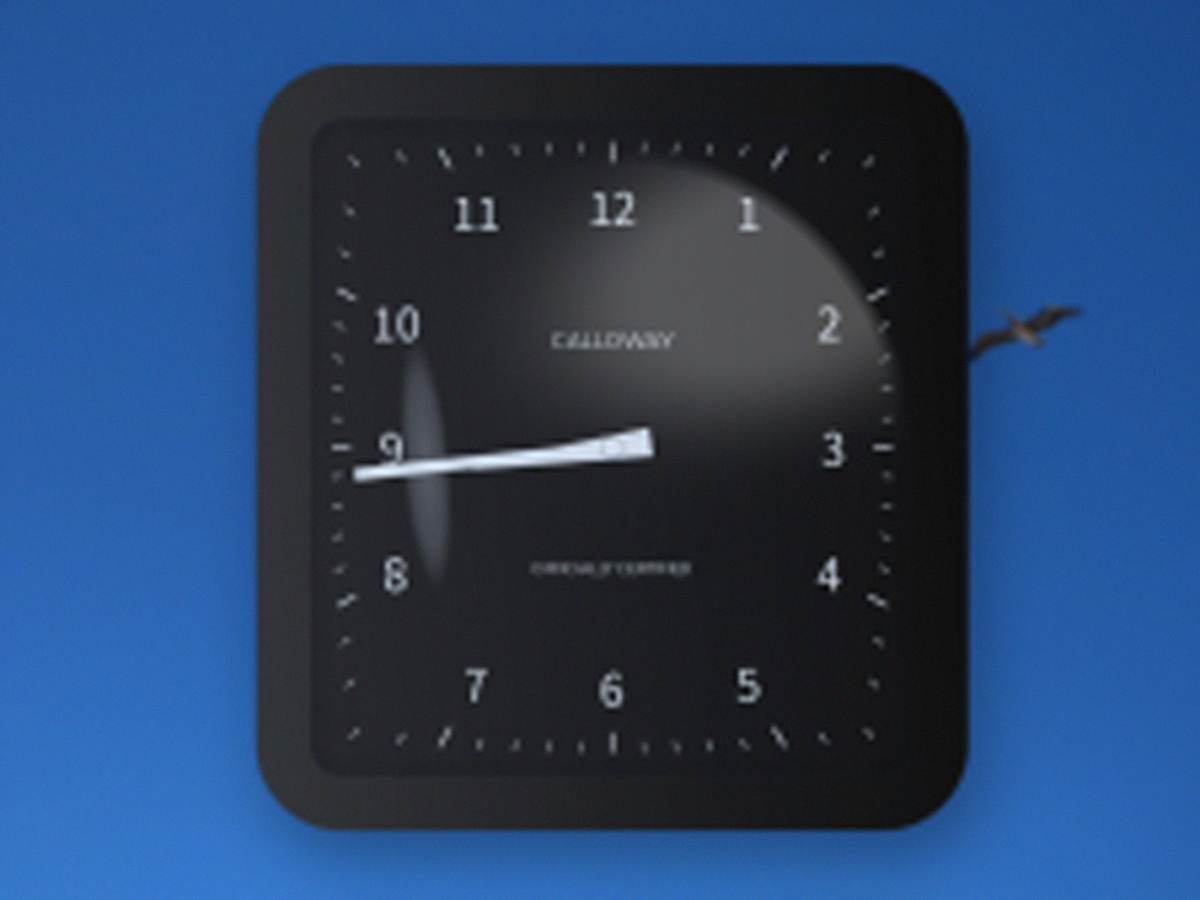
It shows {"hour": 8, "minute": 44}
